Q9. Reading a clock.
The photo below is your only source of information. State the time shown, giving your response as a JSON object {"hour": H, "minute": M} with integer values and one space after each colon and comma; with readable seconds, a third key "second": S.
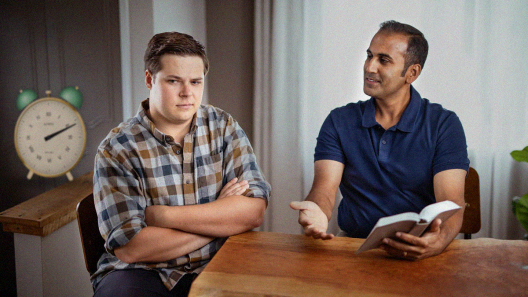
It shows {"hour": 2, "minute": 11}
